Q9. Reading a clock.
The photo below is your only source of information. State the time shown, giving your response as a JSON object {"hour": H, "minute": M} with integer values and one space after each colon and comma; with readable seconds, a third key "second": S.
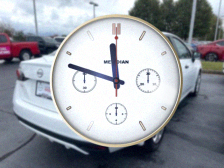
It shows {"hour": 11, "minute": 48}
